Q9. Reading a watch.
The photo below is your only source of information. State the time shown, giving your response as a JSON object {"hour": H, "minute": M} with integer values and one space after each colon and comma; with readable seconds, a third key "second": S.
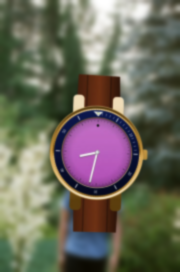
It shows {"hour": 8, "minute": 32}
